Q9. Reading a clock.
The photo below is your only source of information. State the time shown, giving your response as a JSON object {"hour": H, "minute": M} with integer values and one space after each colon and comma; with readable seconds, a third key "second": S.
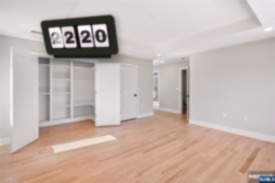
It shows {"hour": 22, "minute": 20}
